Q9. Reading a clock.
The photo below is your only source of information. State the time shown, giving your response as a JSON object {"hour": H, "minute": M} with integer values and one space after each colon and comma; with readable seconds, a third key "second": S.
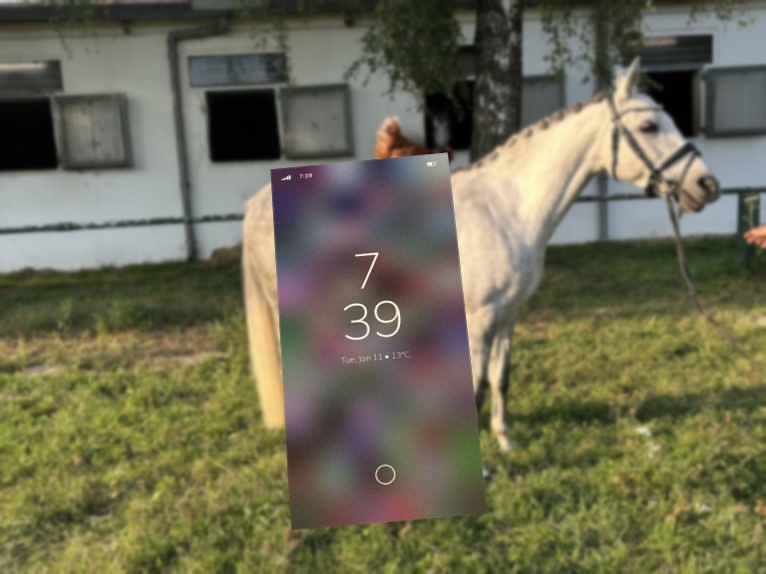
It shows {"hour": 7, "minute": 39}
